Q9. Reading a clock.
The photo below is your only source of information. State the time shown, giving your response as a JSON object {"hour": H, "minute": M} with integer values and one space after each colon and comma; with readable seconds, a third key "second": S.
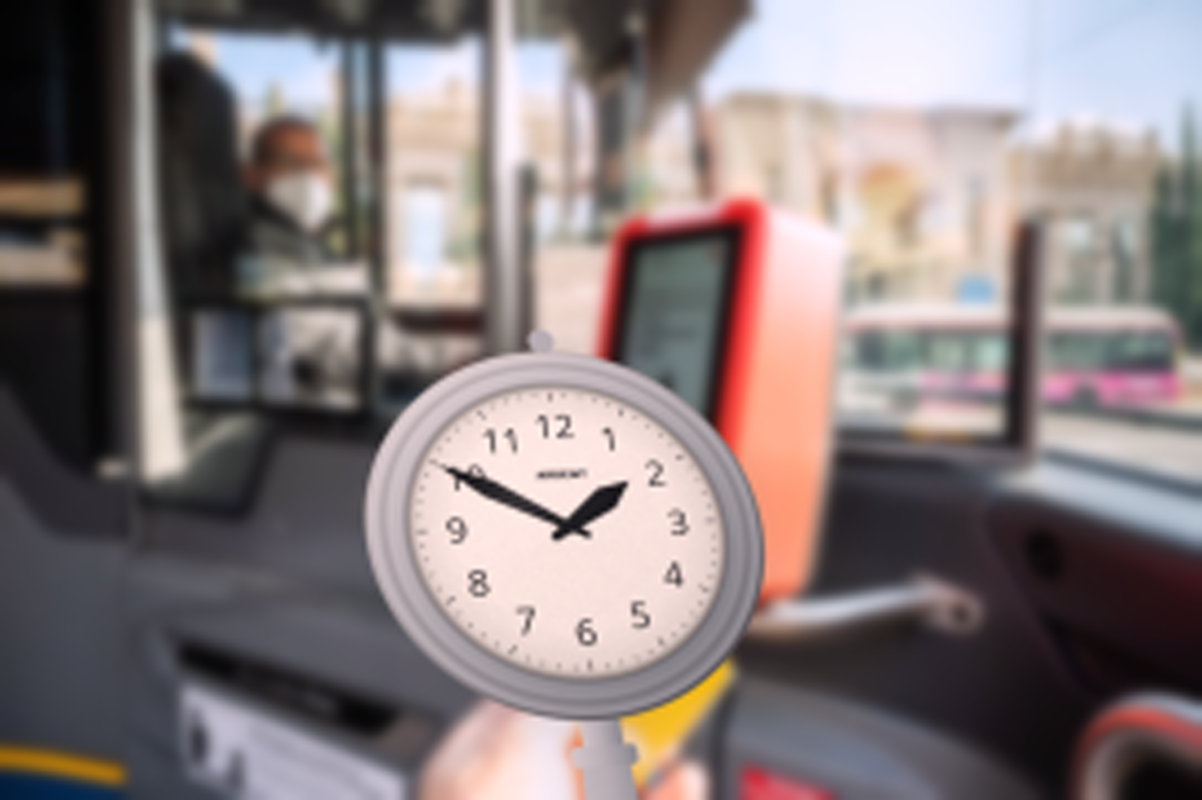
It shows {"hour": 1, "minute": 50}
